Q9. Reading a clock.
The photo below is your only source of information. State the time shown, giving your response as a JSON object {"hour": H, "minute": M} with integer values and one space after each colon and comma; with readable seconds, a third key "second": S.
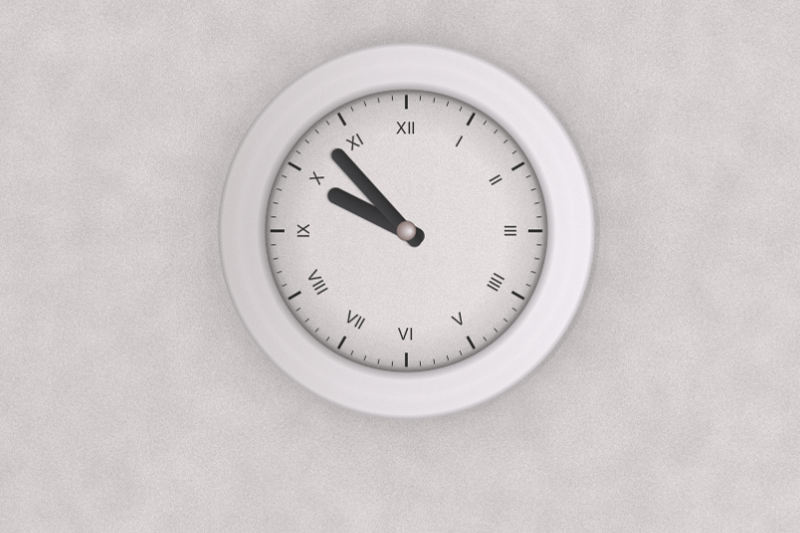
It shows {"hour": 9, "minute": 53}
